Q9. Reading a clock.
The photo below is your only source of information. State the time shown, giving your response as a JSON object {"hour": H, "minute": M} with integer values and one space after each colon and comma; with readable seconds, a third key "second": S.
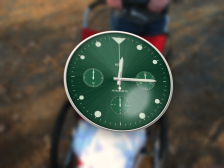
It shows {"hour": 12, "minute": 15}
